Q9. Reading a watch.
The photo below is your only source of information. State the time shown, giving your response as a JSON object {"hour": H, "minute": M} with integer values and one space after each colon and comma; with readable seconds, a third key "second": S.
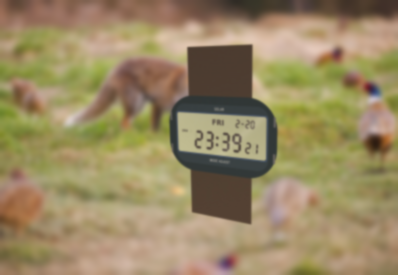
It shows {"hour": 23, "minute": 39, "second": 21}
